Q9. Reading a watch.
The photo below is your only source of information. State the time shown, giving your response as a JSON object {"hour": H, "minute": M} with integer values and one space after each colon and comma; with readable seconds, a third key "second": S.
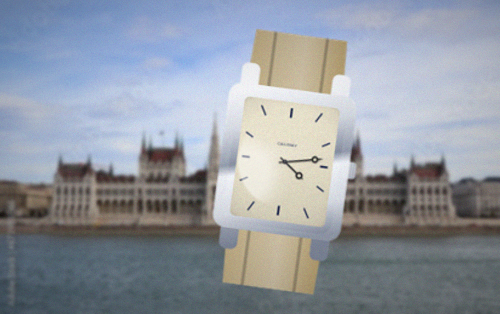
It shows {"hour": 4, "minute": 13}
